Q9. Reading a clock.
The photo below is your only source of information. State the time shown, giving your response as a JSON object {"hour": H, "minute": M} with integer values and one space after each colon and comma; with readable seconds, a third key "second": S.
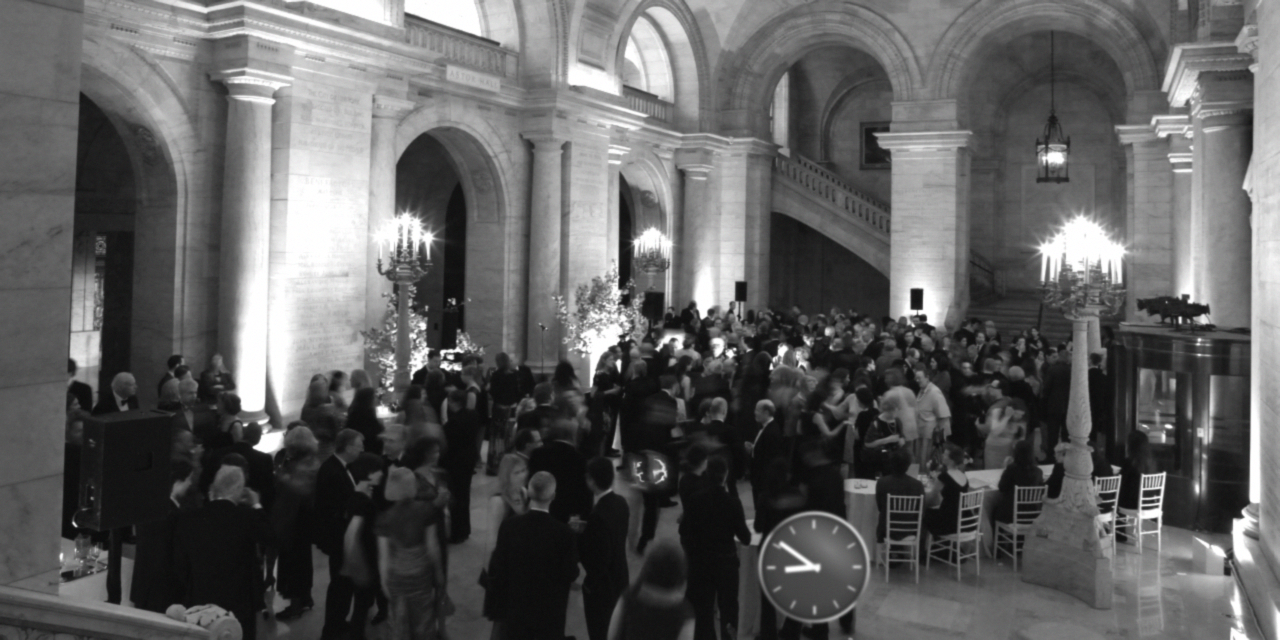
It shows {"hour": 8, "minute": 51}
